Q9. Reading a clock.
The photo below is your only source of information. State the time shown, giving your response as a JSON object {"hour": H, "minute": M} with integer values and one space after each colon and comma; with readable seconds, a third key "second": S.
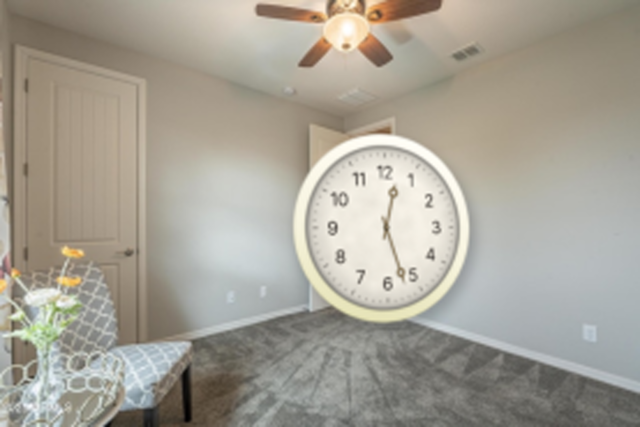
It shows {"hour": 12, "minute": 27}
